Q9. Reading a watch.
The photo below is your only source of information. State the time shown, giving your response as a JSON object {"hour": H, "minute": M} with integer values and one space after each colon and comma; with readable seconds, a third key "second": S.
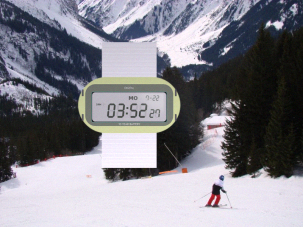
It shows {"hour": 3, "minute": 52, "second": 27}
